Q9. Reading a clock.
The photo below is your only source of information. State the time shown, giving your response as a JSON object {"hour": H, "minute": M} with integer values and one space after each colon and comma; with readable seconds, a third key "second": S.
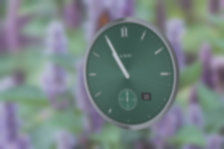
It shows {"hour": 10, "minute": 55}
